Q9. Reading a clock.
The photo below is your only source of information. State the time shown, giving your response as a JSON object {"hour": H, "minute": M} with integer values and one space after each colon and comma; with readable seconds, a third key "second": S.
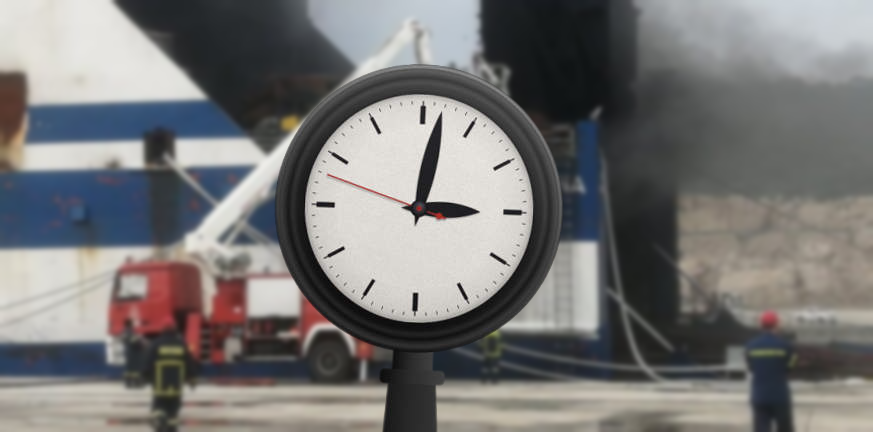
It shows {"hour": 3, "minute": 1, "second": 48}
